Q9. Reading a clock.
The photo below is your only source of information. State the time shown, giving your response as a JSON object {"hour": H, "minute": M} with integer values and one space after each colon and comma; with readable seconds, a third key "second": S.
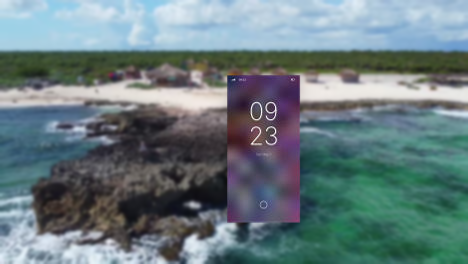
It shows {"hour": 9, "minute": 23}
